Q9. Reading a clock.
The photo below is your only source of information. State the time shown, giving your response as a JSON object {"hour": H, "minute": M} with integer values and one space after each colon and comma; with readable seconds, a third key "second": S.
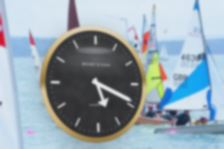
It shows {"hour": 5, "minute": 19}
